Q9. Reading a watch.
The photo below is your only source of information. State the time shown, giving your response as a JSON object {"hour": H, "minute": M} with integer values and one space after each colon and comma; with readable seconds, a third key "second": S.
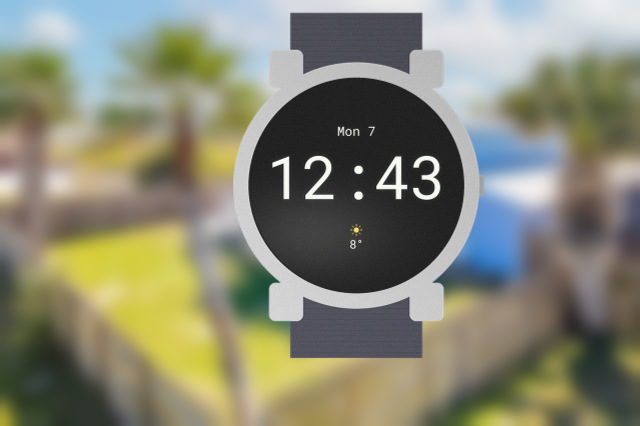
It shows {"hour": 12, "minute": 43}
